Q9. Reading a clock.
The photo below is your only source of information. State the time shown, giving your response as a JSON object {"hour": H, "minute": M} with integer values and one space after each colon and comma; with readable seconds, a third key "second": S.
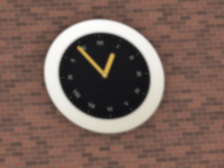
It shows {"hour": 12, "minute": 54}
